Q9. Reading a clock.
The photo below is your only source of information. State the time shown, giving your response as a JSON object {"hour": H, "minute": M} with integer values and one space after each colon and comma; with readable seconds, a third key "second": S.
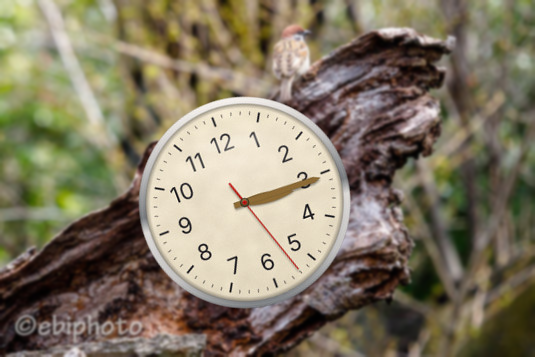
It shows {"hour": 3, "minute": 15, "second": 27}
